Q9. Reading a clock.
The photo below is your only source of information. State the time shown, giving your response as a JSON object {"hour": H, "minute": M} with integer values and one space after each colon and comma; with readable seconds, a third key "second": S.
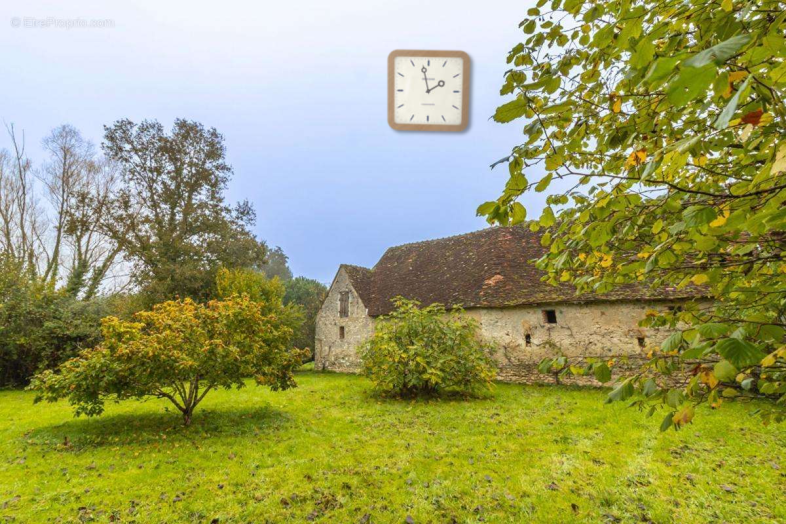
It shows {"hour": 1, "minute": 58}
